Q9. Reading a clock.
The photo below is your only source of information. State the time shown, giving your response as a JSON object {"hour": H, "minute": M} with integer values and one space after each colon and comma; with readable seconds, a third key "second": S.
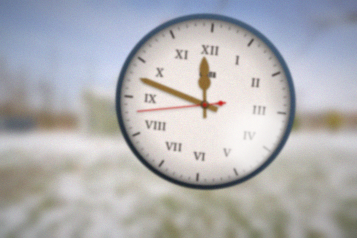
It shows {"hour": 11, "minute": 47, "second": 43}
